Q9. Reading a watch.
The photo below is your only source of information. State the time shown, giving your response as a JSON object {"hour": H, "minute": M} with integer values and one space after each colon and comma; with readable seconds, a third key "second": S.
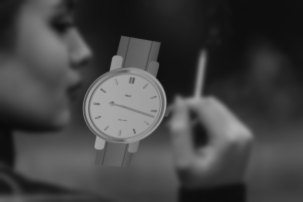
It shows {"hour": 9, "minute": 17}
